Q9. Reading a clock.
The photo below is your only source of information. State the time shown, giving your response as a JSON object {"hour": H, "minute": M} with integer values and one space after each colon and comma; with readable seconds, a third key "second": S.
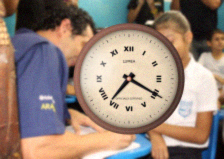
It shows {"hour": 7, "minute": 20}
